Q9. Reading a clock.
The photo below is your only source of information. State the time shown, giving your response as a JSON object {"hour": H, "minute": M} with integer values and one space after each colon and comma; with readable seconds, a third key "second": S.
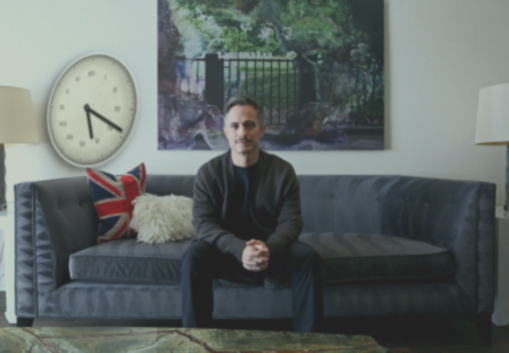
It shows {"hour": 5, "minute": 19}
